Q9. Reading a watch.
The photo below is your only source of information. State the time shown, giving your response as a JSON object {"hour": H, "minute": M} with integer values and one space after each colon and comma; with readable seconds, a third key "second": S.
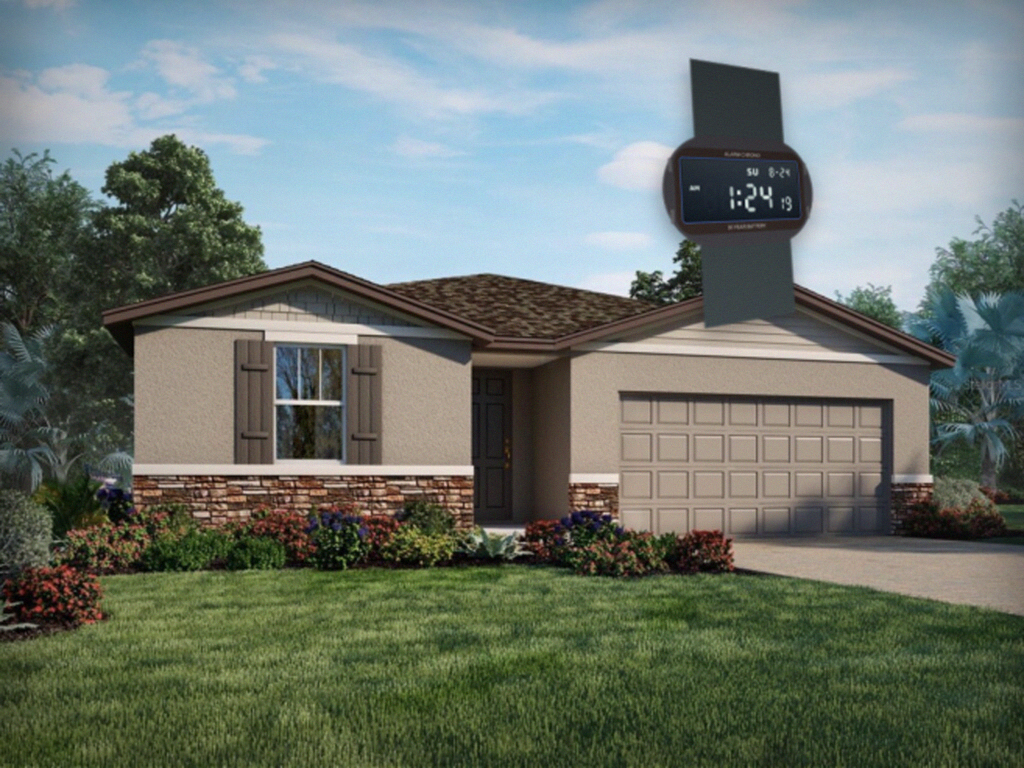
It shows {"hour": 1, "minute": 24, "second": 19}
